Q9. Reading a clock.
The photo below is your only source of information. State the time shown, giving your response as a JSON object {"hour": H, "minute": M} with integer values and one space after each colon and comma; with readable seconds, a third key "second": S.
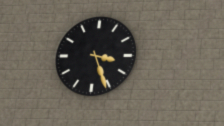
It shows {"hour": 3, "minute": 26}
